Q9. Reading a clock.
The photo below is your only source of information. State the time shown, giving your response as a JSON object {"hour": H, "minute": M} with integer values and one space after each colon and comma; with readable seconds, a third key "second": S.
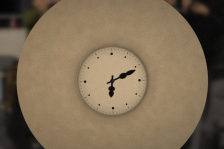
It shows {"hour": 6, "minute": 11}
